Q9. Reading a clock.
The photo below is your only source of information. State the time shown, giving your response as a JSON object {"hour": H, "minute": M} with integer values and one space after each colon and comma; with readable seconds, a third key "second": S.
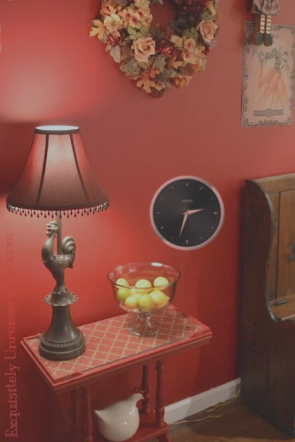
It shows {"hour": 2, "minute": 33}
